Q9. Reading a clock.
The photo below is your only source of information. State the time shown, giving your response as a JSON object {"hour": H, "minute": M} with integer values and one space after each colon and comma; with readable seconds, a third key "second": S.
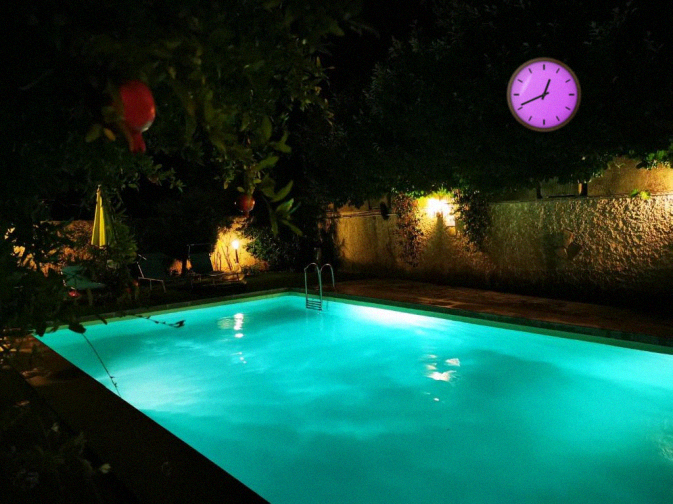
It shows {"hour": 12, "minute": 41}
